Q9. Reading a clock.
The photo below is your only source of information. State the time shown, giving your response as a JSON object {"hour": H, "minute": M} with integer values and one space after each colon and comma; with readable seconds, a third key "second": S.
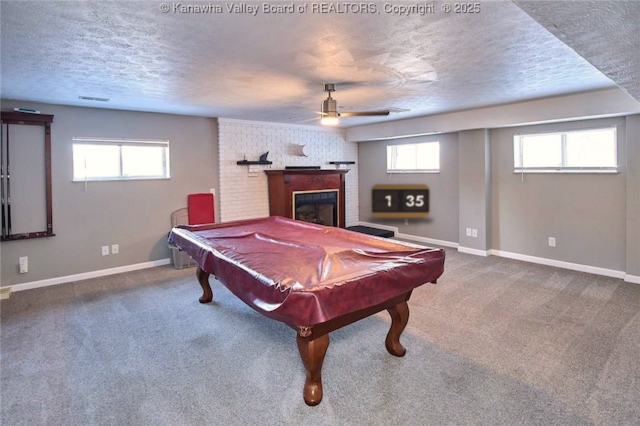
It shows {"hour": 1, "minute": 35}
